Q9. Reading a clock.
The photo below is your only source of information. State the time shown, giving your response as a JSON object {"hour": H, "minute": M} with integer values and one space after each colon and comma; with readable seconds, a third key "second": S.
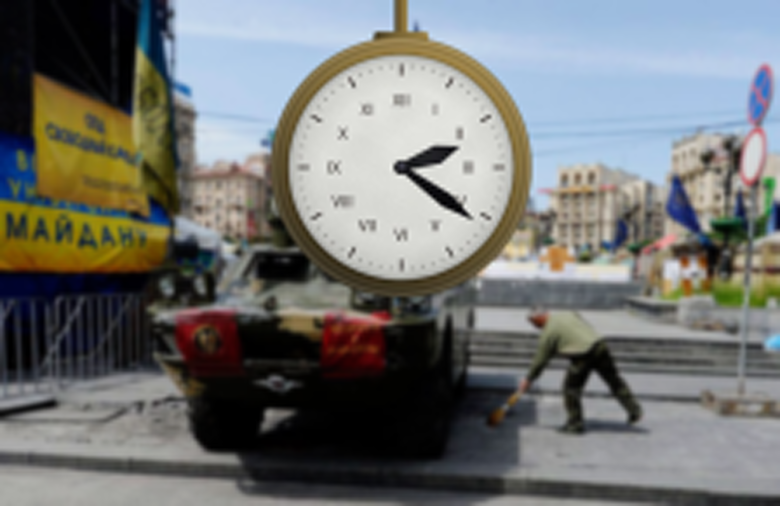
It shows {"hour": 2, "minute": 21}
